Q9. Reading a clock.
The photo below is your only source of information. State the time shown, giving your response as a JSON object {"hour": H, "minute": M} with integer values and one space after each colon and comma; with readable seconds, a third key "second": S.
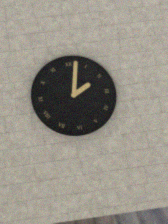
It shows {"hour": 2, "minute": 2}
